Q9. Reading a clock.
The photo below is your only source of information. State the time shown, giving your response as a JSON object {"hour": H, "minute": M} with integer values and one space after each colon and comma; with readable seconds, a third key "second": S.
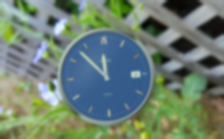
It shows {"hour": 11, "minute": 53}
